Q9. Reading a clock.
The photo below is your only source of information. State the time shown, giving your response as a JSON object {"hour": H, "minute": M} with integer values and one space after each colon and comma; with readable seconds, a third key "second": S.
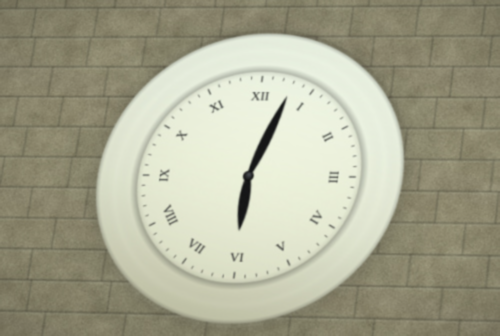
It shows {"hour": 6, "minute": 3}
